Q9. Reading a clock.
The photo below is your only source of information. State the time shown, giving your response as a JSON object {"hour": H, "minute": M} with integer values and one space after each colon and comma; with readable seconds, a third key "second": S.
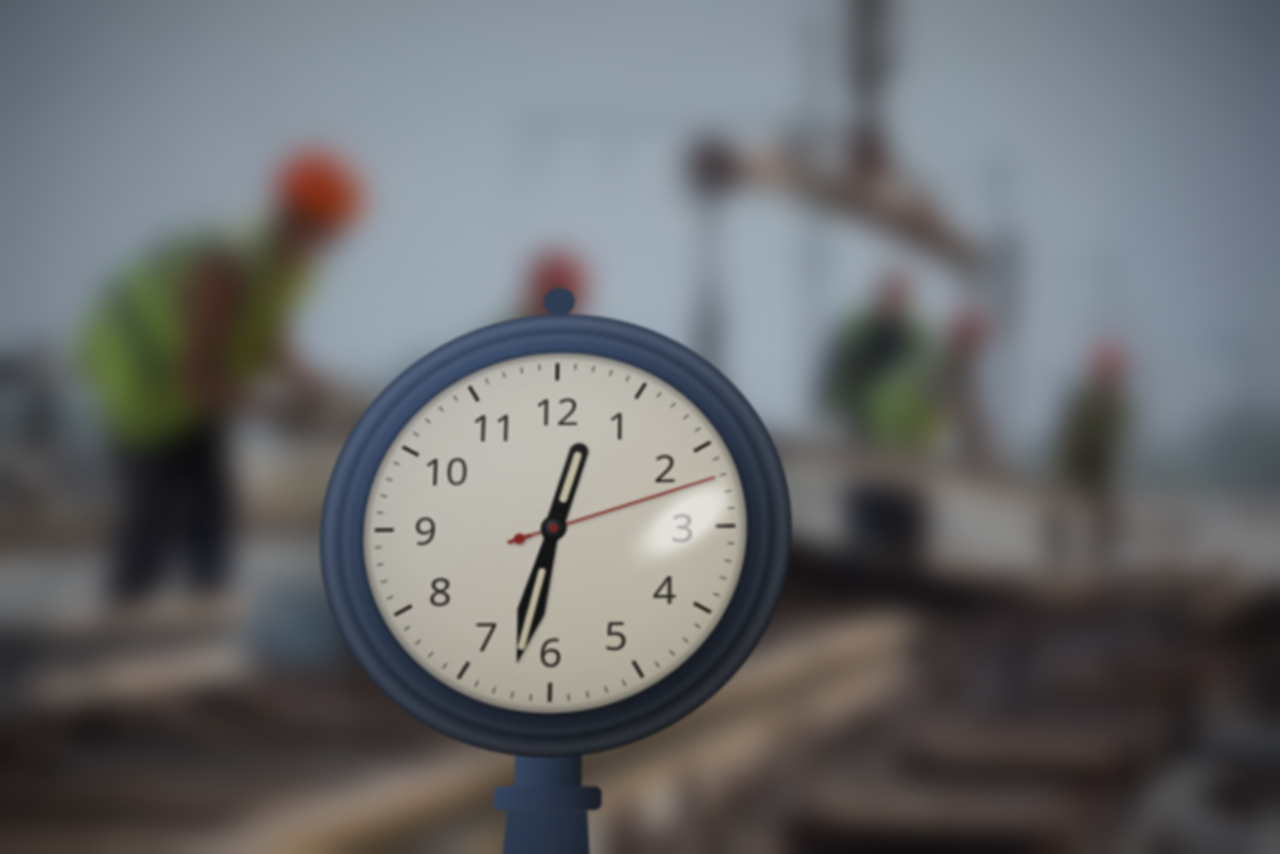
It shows {"hour": 12, "minute": 32, "second": 12}
